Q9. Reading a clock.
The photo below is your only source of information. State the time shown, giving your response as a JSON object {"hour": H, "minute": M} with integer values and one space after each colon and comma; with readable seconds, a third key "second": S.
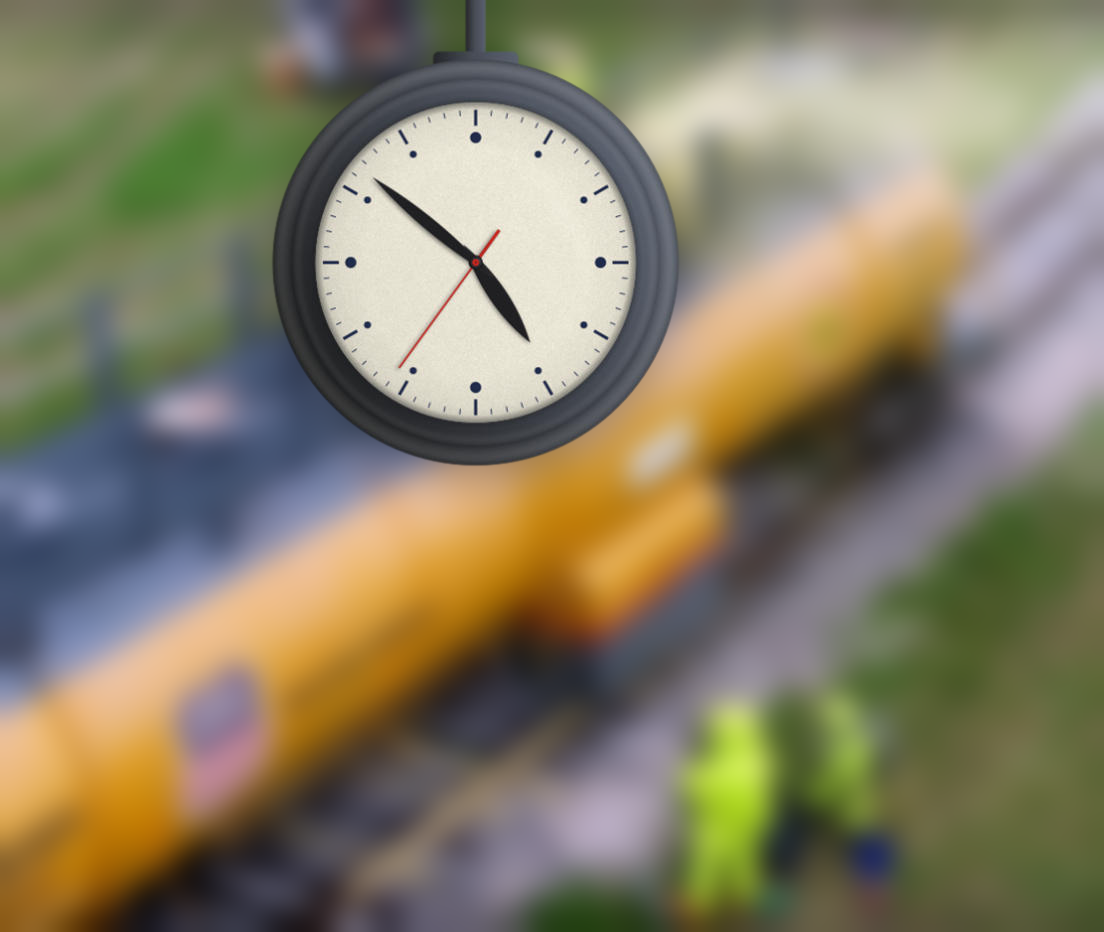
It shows {"hour": 4, "minute": 51, "second": 36}
